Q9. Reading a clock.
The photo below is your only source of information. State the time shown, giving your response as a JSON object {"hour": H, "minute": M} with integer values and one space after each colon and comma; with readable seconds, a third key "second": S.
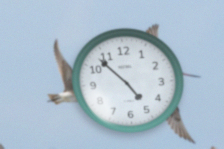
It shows {"hour": 4, "minute": 53}
